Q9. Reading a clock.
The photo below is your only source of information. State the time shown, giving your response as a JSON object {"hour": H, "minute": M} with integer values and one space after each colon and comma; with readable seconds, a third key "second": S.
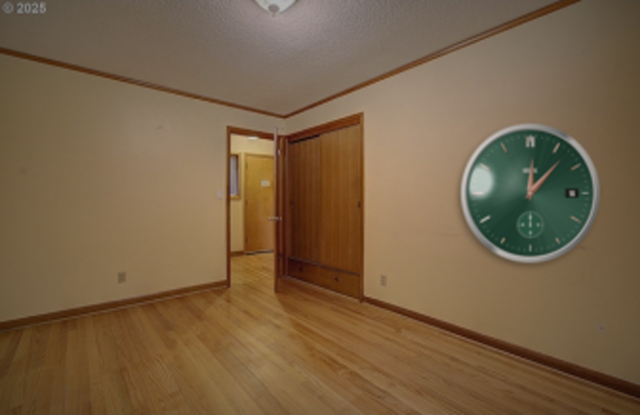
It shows {"hour": 12, "minute": 7}
